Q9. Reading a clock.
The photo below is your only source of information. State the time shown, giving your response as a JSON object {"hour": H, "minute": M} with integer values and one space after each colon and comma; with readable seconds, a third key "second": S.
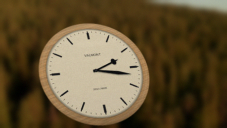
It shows {"hour": 2, "minute": 17}
